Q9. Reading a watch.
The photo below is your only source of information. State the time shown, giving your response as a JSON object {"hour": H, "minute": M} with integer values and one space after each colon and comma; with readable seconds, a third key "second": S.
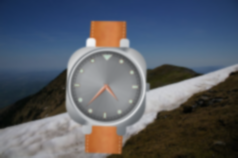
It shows {"hour": 4, "minute": 37}
